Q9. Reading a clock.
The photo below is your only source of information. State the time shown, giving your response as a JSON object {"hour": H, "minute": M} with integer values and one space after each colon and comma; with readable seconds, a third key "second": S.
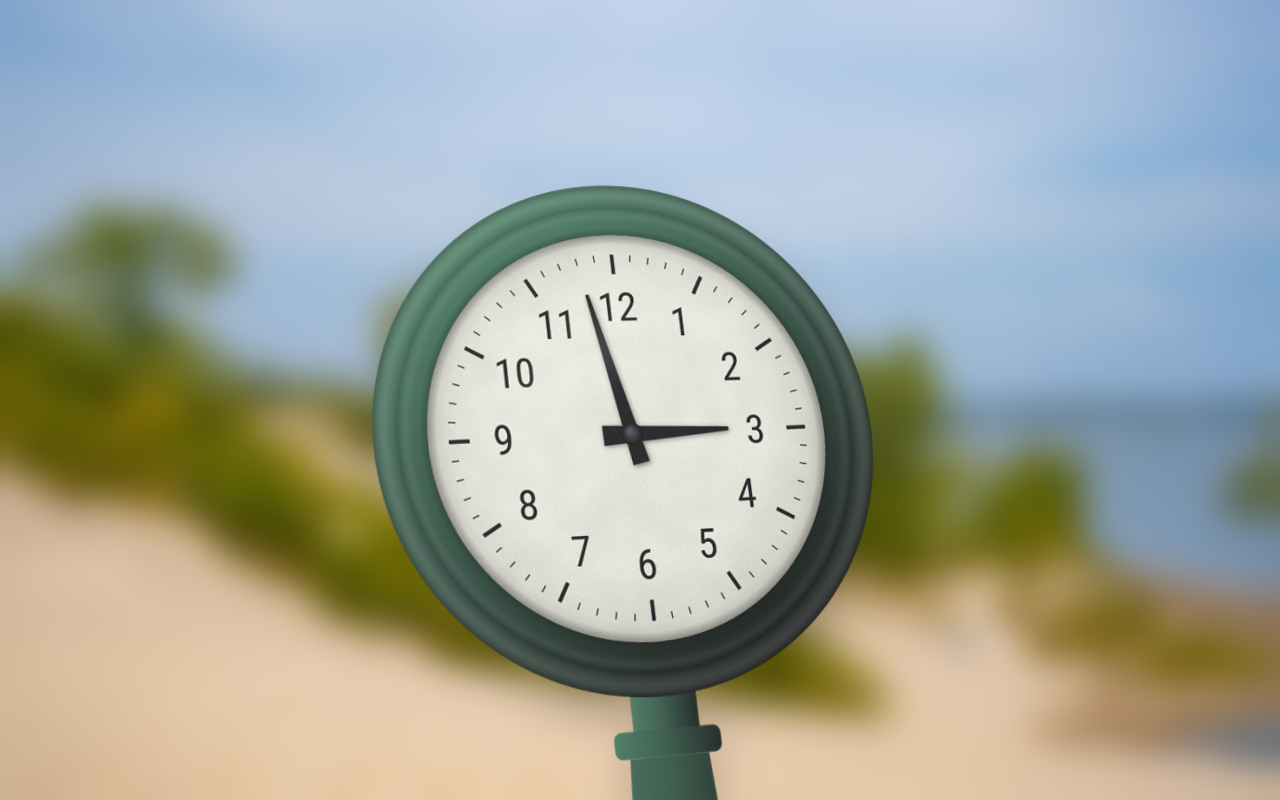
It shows {"hour": 2, "minute": 58}
